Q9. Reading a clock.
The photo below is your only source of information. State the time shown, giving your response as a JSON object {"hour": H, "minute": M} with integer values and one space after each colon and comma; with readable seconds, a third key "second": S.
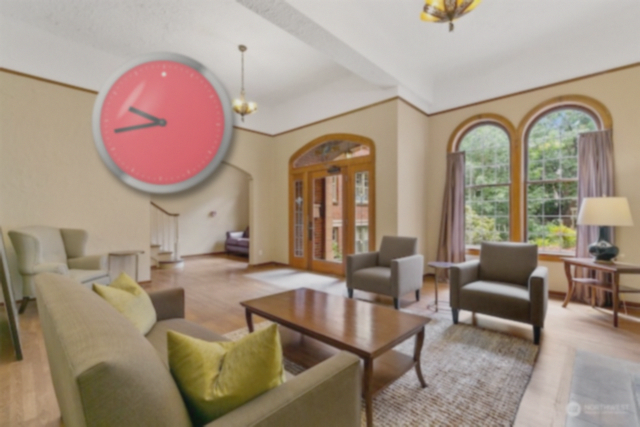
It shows {"hour": 9, "minute": 43}
